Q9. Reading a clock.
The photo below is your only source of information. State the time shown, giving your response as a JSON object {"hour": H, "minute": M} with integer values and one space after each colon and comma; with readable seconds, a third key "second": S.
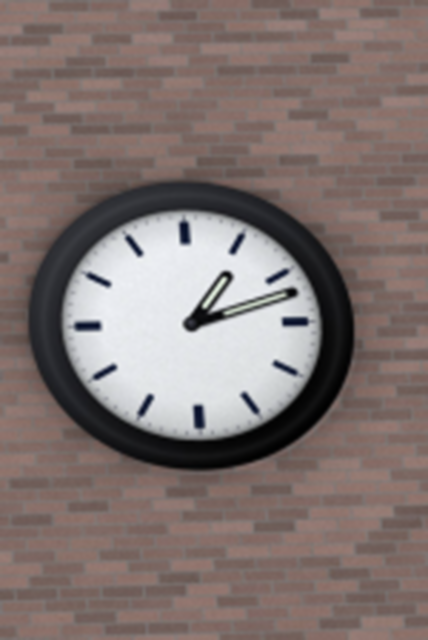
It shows {"hour": 1, "minute": 12}
